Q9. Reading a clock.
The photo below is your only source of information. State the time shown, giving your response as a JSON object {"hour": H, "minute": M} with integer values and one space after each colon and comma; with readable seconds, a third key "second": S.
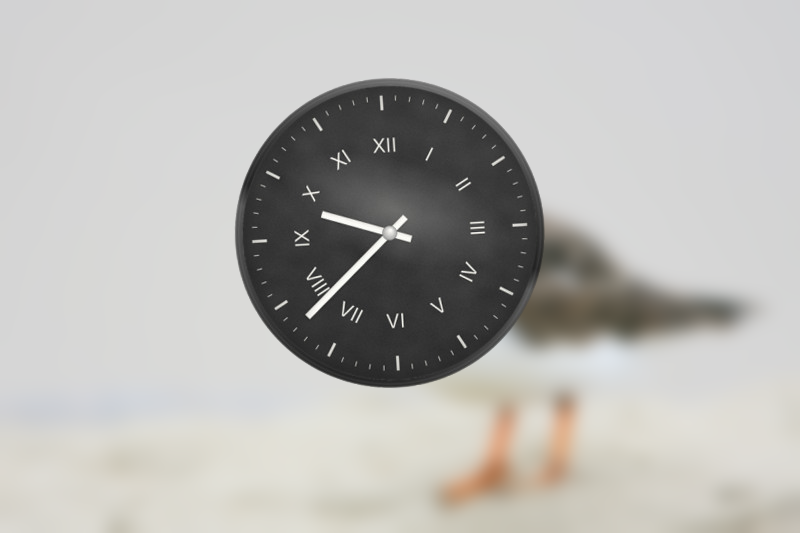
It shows {"hour": 9, "minute": 38}
